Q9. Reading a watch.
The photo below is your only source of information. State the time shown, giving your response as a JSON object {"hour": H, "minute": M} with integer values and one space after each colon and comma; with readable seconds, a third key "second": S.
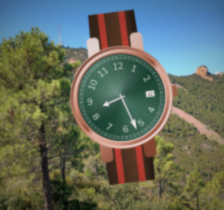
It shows {"hour": 8, "minute": 27}
